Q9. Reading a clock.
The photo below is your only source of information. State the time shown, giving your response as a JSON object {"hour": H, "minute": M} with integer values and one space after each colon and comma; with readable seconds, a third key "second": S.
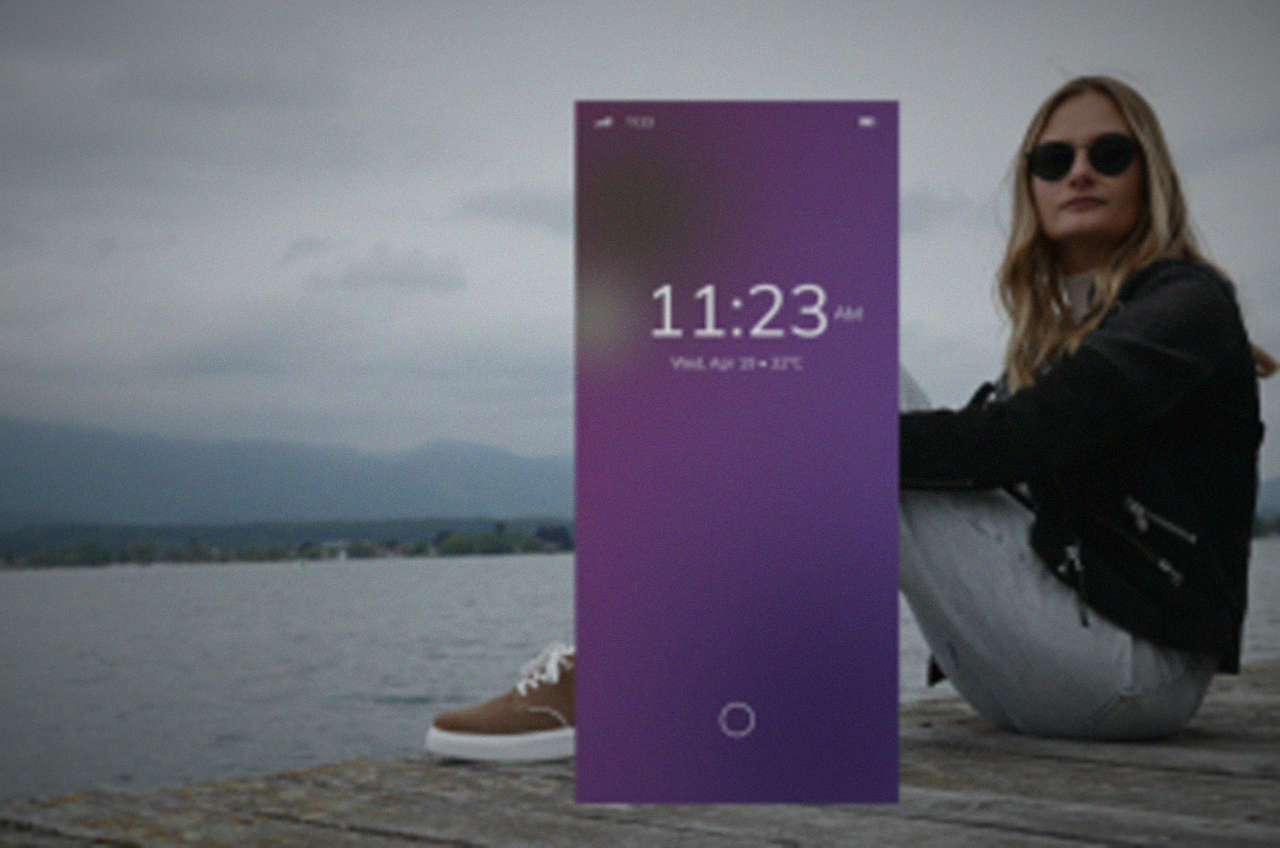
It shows {"hour": 11, "minute": 23}
